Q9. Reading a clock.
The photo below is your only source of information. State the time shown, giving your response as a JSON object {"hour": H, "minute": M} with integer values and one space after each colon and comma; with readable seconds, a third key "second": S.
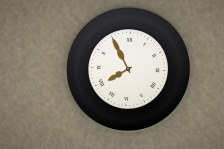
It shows {"hour": 7, "minute": 55}
